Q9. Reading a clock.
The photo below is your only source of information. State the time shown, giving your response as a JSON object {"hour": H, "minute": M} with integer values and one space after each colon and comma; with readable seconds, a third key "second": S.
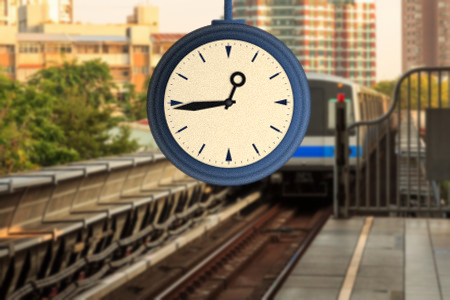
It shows {"hour": 12, "minute": 44}
